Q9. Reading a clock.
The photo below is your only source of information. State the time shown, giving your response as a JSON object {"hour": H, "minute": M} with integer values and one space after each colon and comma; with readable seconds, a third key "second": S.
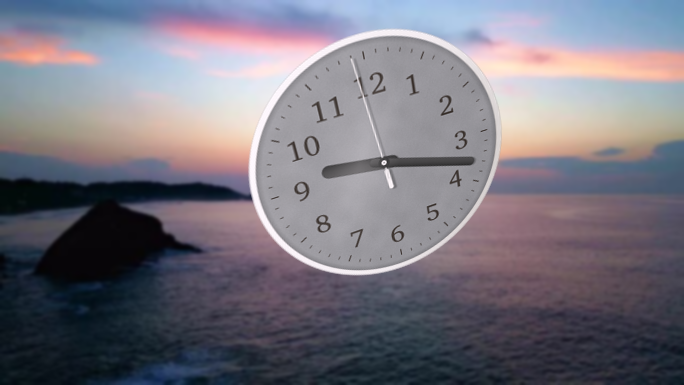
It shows {"hour": 9, "minute": 17, "second": 59}
